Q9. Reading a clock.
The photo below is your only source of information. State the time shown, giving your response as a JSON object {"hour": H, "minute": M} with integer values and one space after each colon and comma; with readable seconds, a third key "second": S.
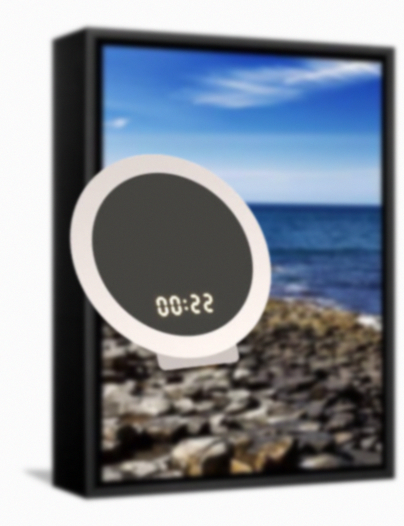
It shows {"hour": 0, "minute": 22}
